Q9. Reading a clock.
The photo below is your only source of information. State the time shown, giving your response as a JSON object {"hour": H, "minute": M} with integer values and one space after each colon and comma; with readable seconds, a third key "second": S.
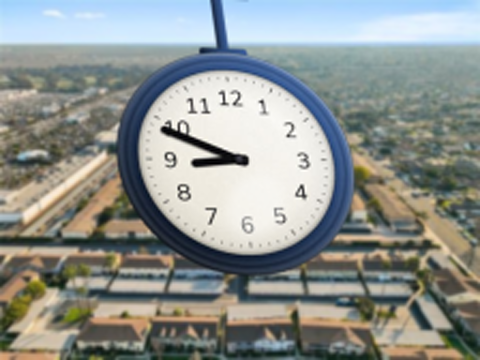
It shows {"hour": 8, "minute": 49}
